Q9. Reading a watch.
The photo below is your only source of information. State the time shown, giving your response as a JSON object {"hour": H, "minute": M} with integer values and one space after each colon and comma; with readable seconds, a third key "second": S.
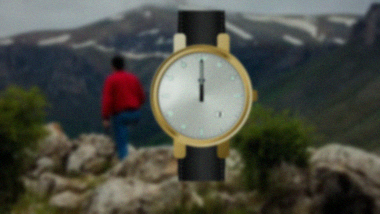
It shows {"hour": 12, "minute": 0}
